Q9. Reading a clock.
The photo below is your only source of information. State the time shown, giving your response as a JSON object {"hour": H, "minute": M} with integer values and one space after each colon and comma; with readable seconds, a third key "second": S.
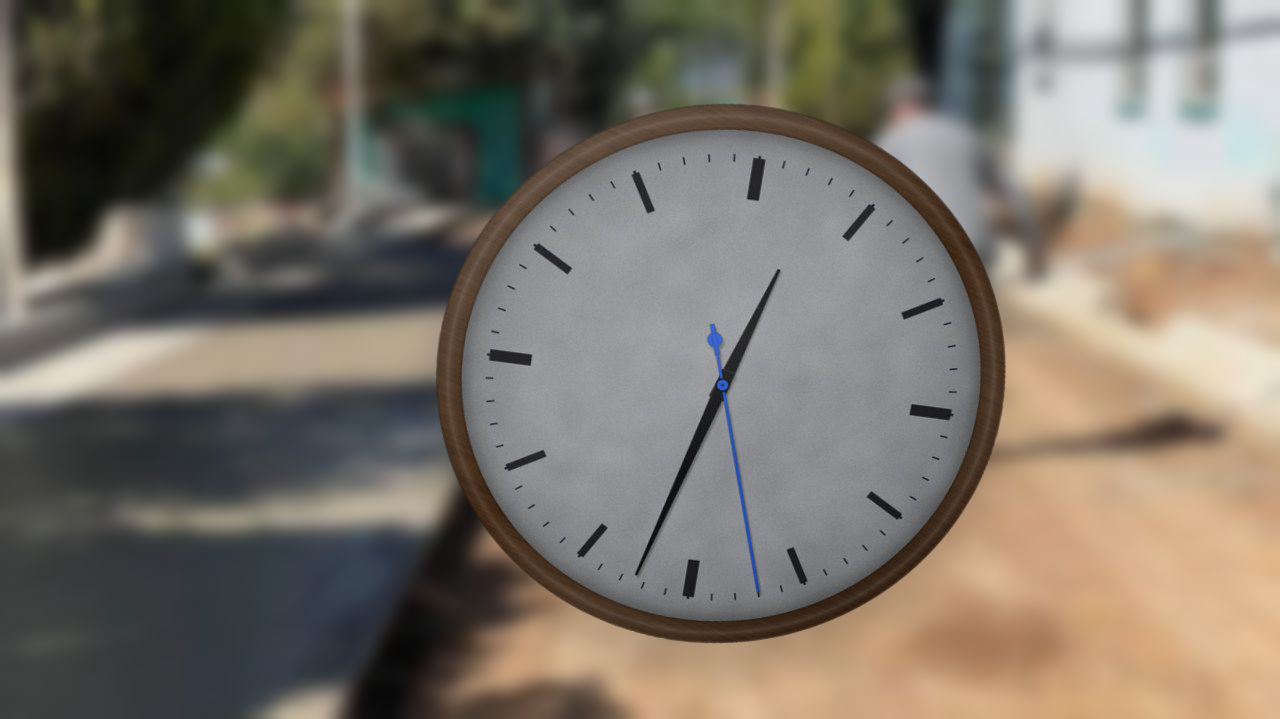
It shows {"hour": 12, "minute": 32, "second": 27}
